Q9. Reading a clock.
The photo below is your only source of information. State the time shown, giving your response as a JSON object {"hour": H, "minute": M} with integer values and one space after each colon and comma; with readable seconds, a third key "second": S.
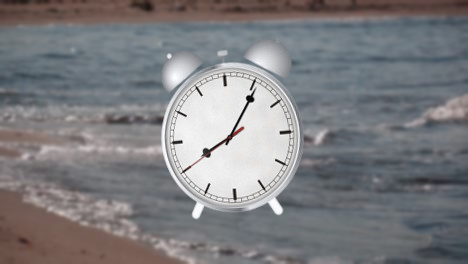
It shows {"hour": 8, "minute": 5, "second": 40}
